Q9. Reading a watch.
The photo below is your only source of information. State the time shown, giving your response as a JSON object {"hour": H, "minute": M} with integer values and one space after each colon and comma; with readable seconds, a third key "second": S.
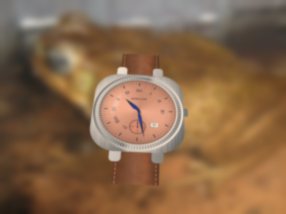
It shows {"hour": 10, "minute": 28}
